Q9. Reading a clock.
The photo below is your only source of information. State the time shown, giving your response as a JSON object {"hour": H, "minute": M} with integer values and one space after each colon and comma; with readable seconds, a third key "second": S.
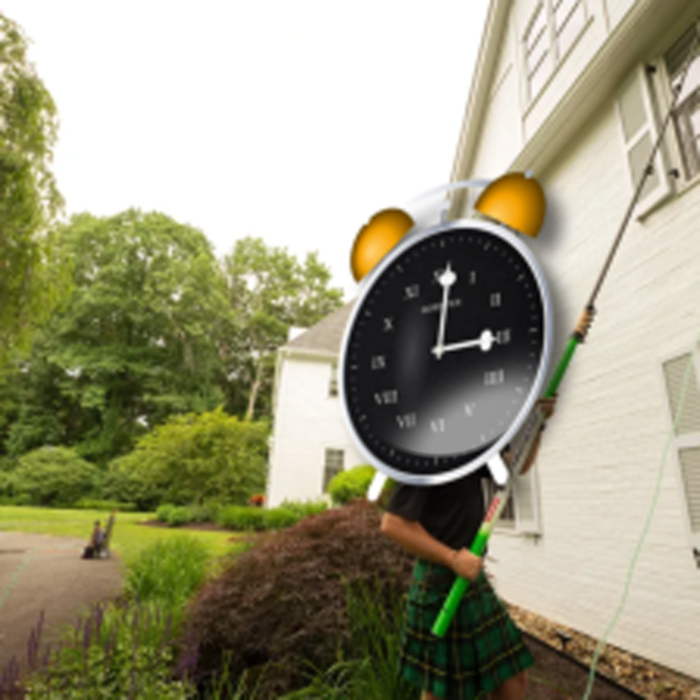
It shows {"hour": 3, "minute": 1}
